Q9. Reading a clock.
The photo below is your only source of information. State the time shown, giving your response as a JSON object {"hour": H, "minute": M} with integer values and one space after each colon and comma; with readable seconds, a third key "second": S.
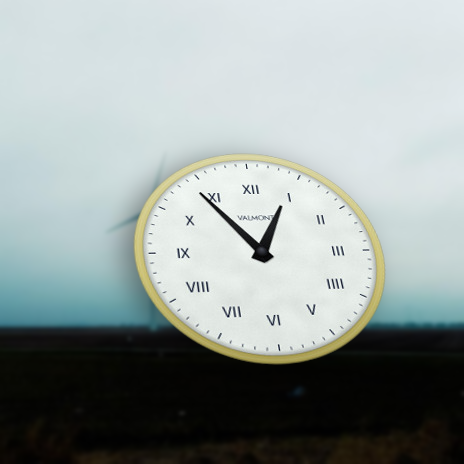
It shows {"hour": 12, "minute": 54}
